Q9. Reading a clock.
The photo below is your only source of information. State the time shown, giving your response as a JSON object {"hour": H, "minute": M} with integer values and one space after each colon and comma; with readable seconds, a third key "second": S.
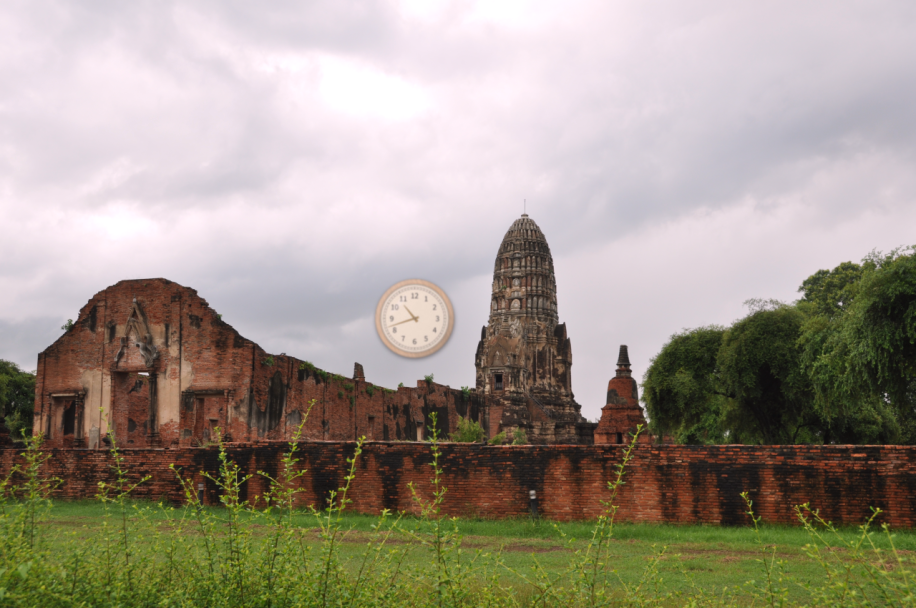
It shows {"hour": 10, "minute": 42}
